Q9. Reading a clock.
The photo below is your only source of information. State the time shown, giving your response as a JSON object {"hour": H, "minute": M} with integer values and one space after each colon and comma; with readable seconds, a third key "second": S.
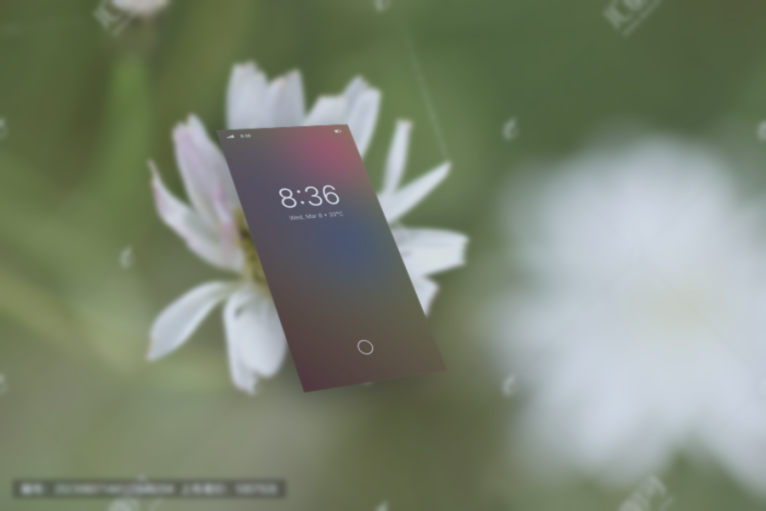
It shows {"hour": 8, "minute": 36}
